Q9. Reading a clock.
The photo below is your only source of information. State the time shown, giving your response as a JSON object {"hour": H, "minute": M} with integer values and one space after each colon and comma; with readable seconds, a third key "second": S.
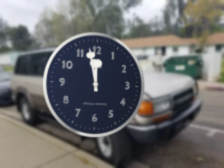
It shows {"hour": 11, "minute": 58}
